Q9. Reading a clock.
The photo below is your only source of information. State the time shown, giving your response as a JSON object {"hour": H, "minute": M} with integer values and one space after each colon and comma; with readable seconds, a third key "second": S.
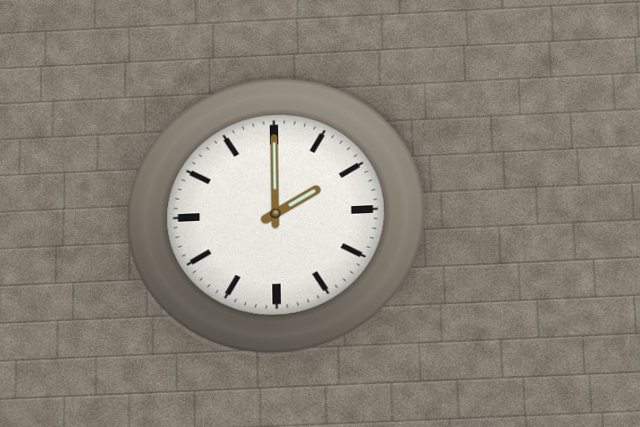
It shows {"hour": 2, "minute": 0}
